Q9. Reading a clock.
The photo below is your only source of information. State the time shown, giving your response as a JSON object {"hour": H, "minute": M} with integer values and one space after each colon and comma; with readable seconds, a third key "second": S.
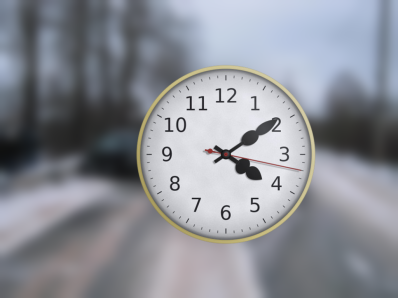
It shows {"hour": 4, "minute": 9, "second": 17}
